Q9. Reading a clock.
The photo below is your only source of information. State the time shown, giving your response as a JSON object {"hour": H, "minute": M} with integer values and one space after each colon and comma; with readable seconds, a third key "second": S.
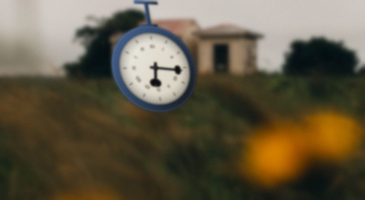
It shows {"hour": 6, "minute": 16}
